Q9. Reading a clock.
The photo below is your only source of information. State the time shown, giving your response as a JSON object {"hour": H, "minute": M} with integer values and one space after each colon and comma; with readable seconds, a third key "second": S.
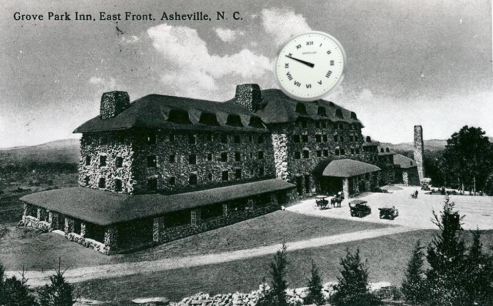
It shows {"hour": 9, "minute": 49}
